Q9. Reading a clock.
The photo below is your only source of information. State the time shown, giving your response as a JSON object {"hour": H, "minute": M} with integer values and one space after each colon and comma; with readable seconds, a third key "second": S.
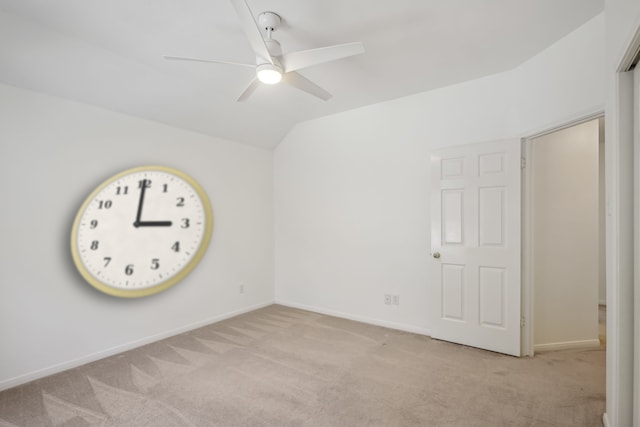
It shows {"hour": 3, "minute": 0}
